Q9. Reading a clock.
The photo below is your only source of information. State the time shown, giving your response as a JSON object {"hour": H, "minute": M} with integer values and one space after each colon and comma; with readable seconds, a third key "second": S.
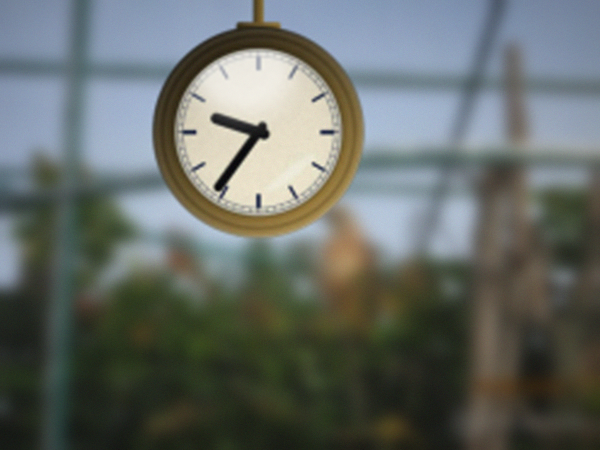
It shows {"hour": 9, "minute": 36}
